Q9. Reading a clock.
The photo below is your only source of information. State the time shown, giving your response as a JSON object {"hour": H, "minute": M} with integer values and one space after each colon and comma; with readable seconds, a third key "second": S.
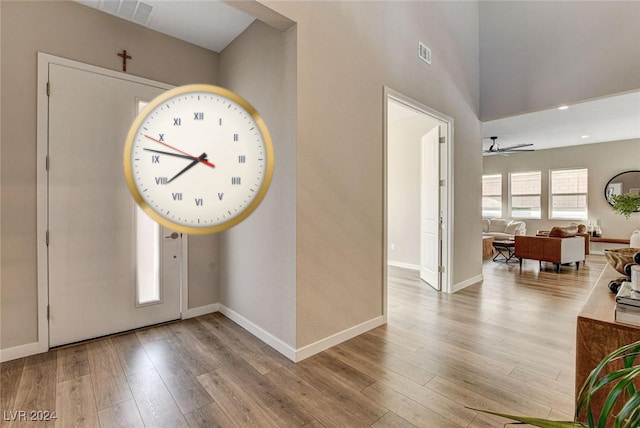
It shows {"hour": 7, "minute": 46, "second": 49}
